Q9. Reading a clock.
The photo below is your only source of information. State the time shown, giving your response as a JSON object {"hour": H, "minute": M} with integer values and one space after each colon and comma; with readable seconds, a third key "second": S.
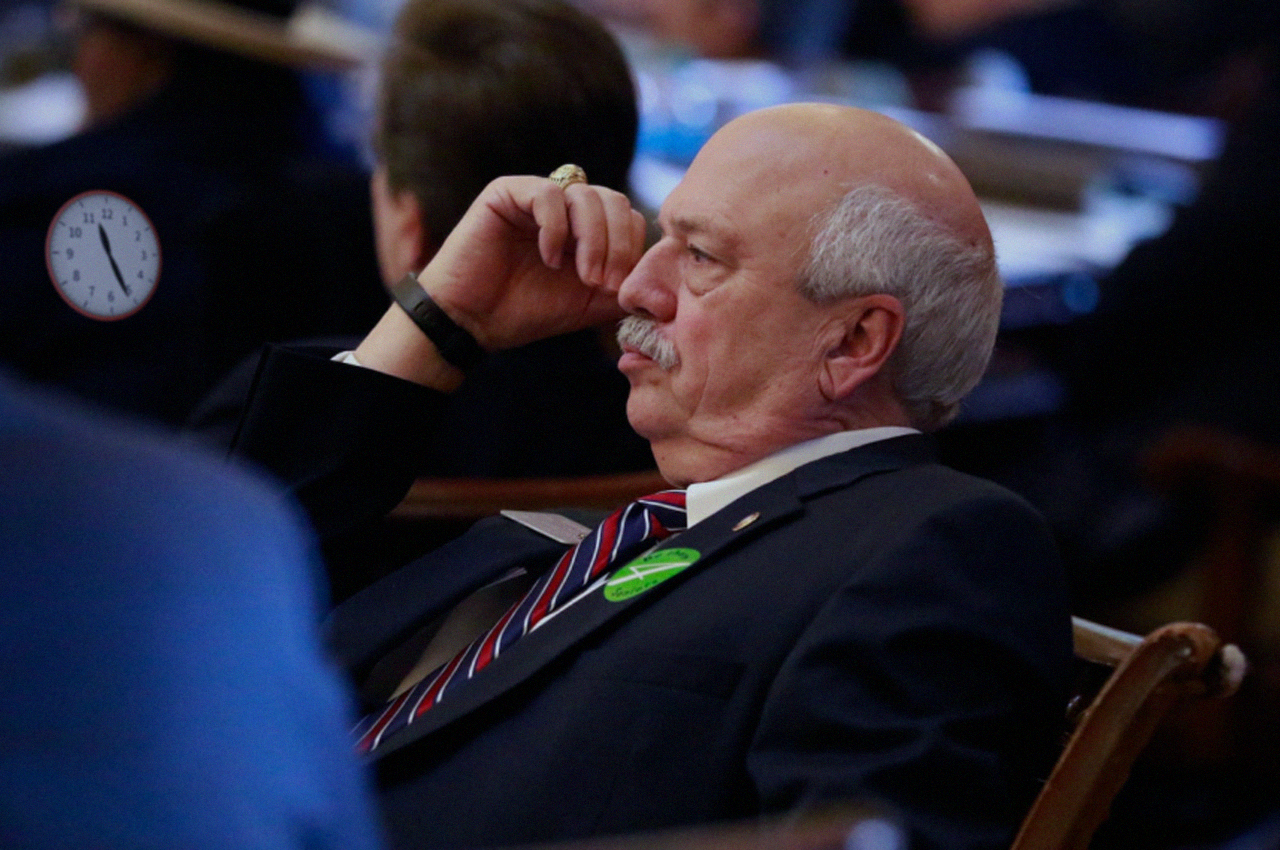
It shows {"hour": 11, "minute": 26}
